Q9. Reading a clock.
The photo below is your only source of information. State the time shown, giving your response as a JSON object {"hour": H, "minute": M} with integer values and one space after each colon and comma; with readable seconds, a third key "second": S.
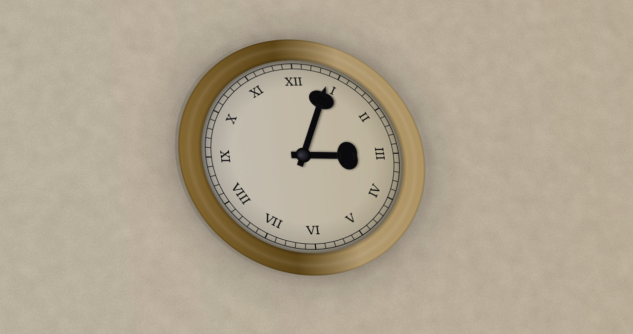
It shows {"hour": 3, "minute": 4}
